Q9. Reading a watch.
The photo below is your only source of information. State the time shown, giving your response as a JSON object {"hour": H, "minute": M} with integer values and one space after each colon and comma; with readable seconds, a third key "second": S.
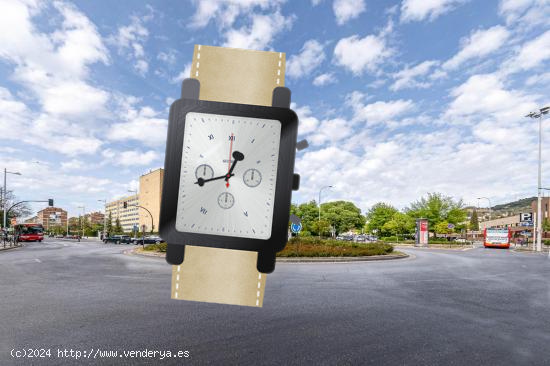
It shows {"hour": 12, "minute": 42}
